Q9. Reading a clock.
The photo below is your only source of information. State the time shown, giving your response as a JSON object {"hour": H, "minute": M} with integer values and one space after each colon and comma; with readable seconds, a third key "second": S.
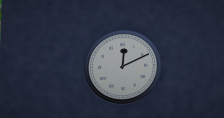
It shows {"hour": 12, "minute": 11}
